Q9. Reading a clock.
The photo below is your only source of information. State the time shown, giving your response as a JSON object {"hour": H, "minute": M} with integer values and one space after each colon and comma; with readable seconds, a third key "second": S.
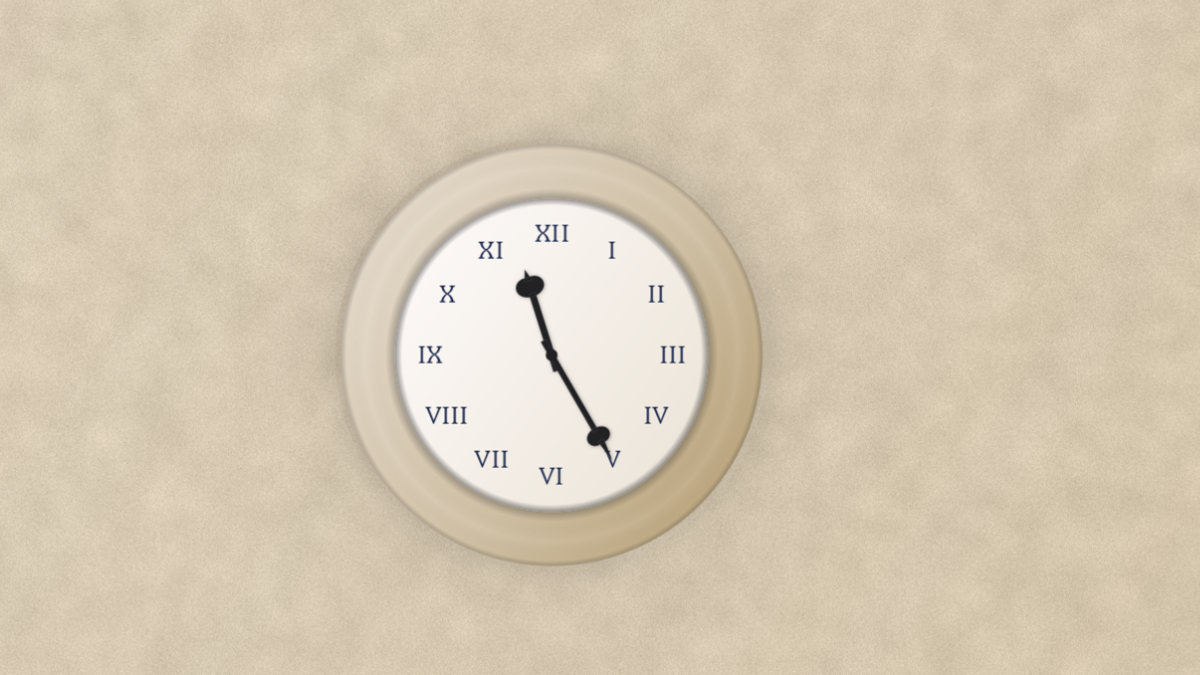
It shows {"hour": 11, "minute": 25}
